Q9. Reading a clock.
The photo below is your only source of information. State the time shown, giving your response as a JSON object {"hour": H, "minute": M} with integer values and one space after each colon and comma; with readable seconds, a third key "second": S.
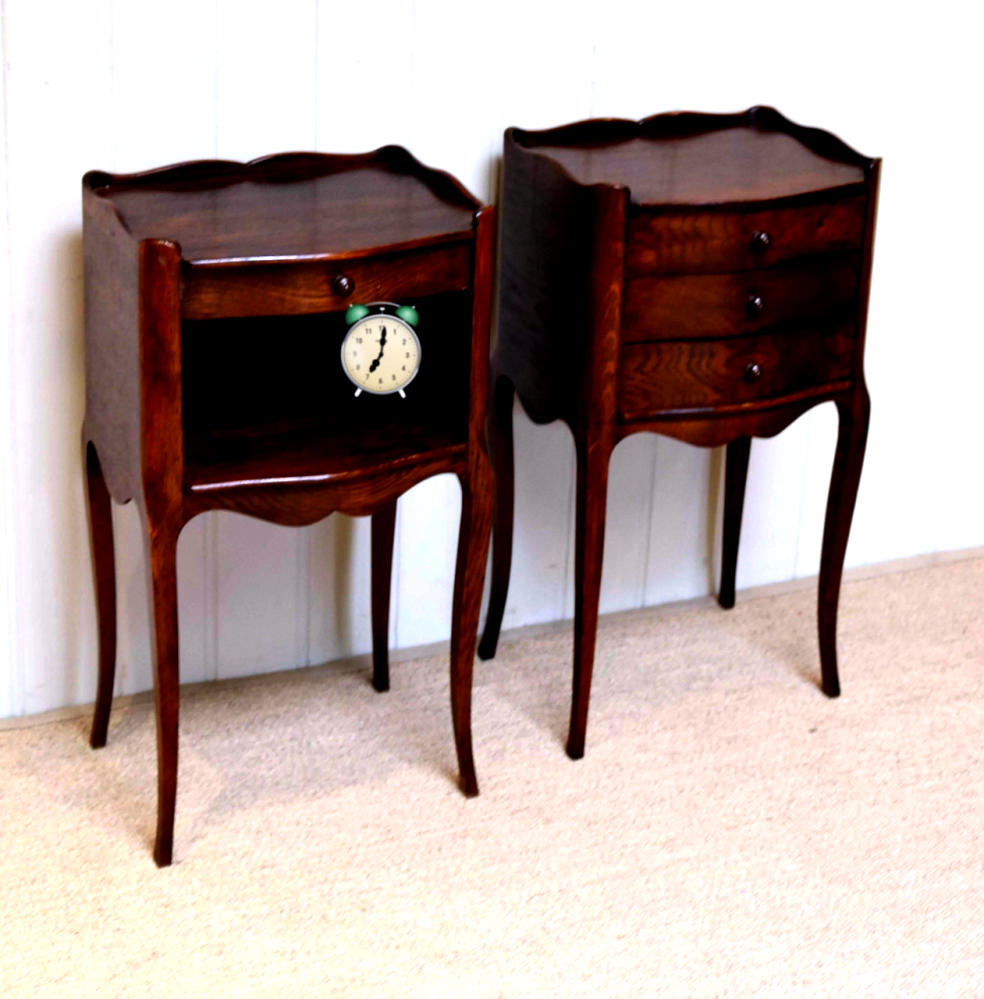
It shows {"hour": 7, "minute": 1}
